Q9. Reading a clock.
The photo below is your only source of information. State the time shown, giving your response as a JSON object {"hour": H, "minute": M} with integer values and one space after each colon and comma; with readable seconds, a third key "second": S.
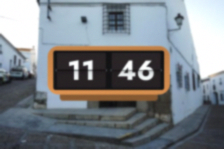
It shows {"hour": 11, "minute": 46}
